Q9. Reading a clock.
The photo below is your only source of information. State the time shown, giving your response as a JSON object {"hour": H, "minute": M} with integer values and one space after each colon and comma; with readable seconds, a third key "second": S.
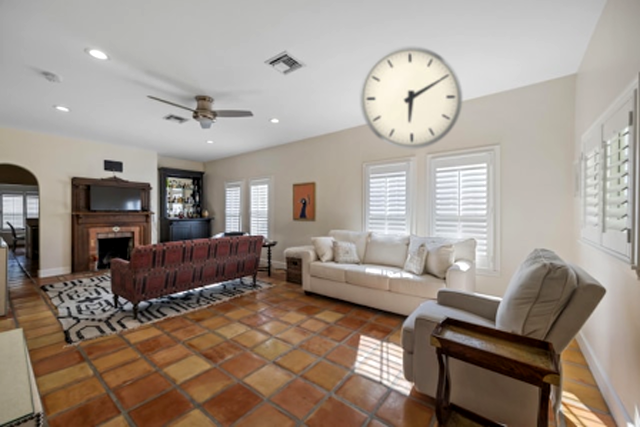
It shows {"hour": 6, "minute": 10}
